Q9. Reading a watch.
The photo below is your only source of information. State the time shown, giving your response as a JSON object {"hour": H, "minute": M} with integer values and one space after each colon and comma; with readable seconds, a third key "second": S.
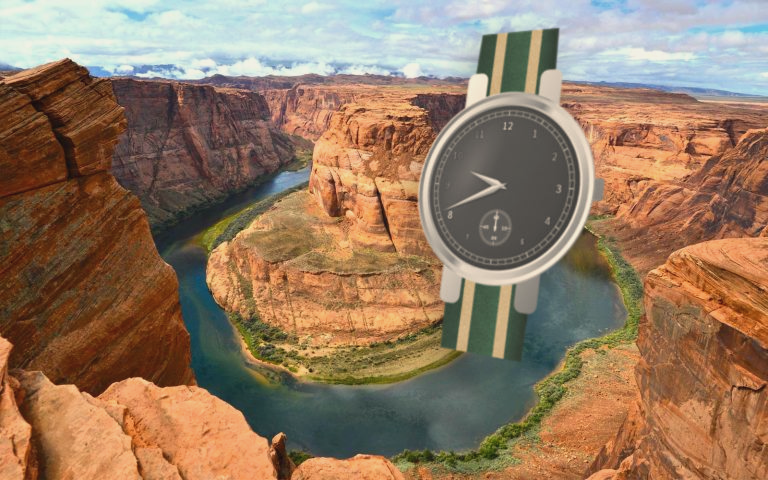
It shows {"hour": 9, "minute": 41}
